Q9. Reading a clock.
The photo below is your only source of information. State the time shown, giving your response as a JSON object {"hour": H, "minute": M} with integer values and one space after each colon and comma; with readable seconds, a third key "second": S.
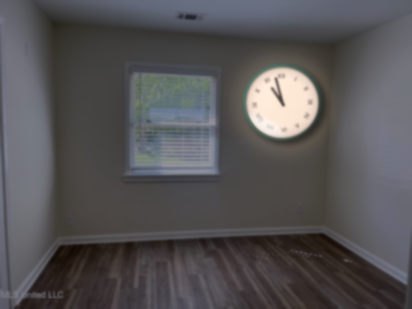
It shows {"hour": 10, "minute": 58}
